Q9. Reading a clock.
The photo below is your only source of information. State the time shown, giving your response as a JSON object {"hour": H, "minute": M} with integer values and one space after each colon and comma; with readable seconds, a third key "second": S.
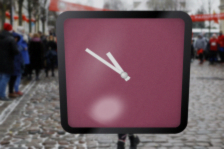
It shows {"hour": 10, "minute": 51}
